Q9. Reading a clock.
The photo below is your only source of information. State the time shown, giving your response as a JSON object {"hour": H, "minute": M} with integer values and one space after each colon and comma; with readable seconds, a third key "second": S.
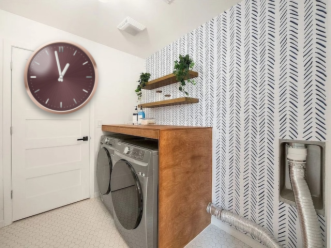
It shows {"hour": 12, "minute": 58}
